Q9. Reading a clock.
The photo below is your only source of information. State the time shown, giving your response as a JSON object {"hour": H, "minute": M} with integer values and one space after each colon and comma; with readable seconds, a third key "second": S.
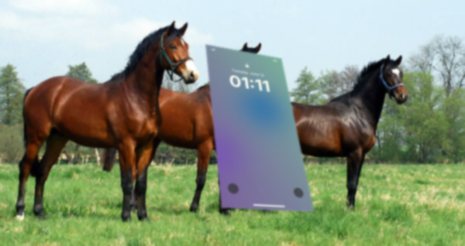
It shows {"hour": 1, "minute": 11}
